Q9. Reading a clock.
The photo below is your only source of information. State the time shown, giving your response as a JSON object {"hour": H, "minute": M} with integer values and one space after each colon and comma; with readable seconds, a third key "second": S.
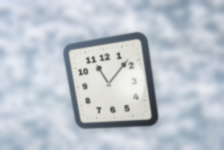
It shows {"hour": 11, "minute": 8}
